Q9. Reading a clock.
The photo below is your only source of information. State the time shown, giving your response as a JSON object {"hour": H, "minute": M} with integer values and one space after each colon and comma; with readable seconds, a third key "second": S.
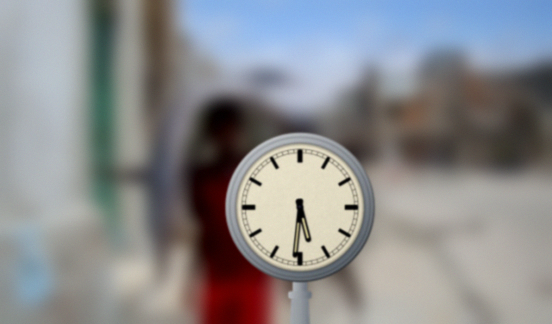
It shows {"hour": 5, "minute": 31}
